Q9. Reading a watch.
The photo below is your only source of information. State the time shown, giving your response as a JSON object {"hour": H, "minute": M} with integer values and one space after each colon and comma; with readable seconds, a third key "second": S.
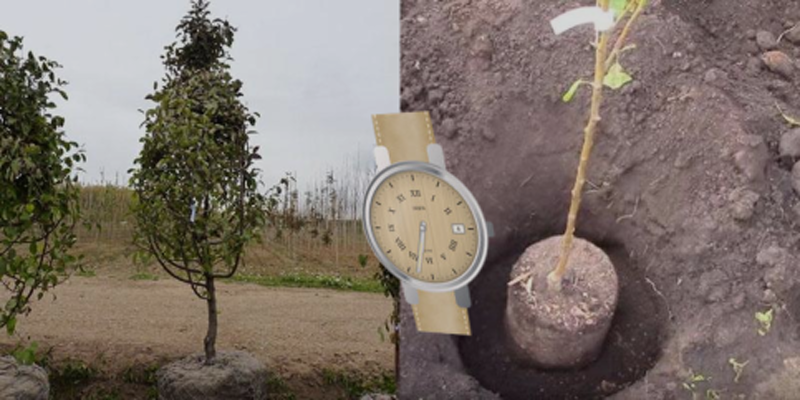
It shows {"hour": 6, "minute": 33}
